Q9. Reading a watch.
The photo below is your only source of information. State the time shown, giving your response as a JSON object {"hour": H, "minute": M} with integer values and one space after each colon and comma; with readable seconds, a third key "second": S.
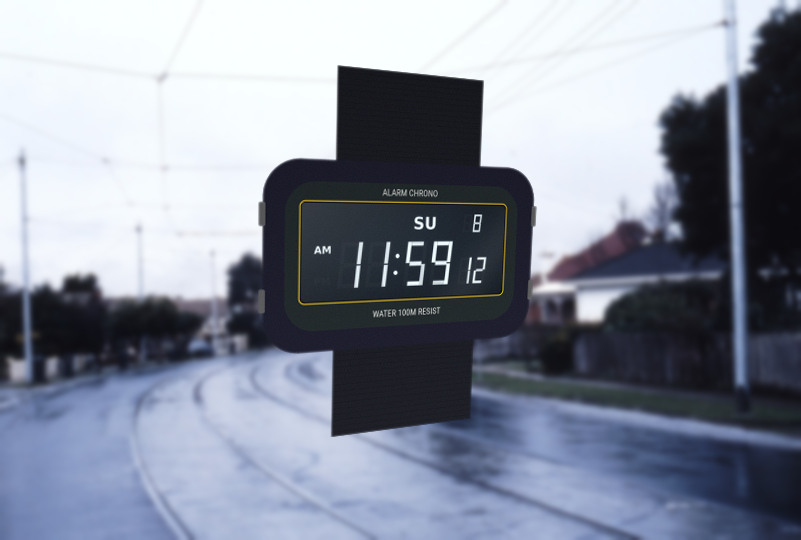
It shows {"hour": 11, "minute": 59, "second": 12}
